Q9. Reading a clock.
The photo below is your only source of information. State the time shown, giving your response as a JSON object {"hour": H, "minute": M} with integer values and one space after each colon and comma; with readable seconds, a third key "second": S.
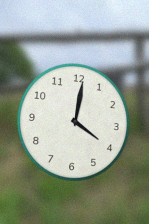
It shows {"hour": 4, "minute": 1}
